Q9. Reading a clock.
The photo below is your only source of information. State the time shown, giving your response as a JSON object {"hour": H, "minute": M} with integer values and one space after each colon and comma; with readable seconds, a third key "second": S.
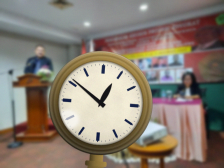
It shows {"hour": 12, "minute": 51}
